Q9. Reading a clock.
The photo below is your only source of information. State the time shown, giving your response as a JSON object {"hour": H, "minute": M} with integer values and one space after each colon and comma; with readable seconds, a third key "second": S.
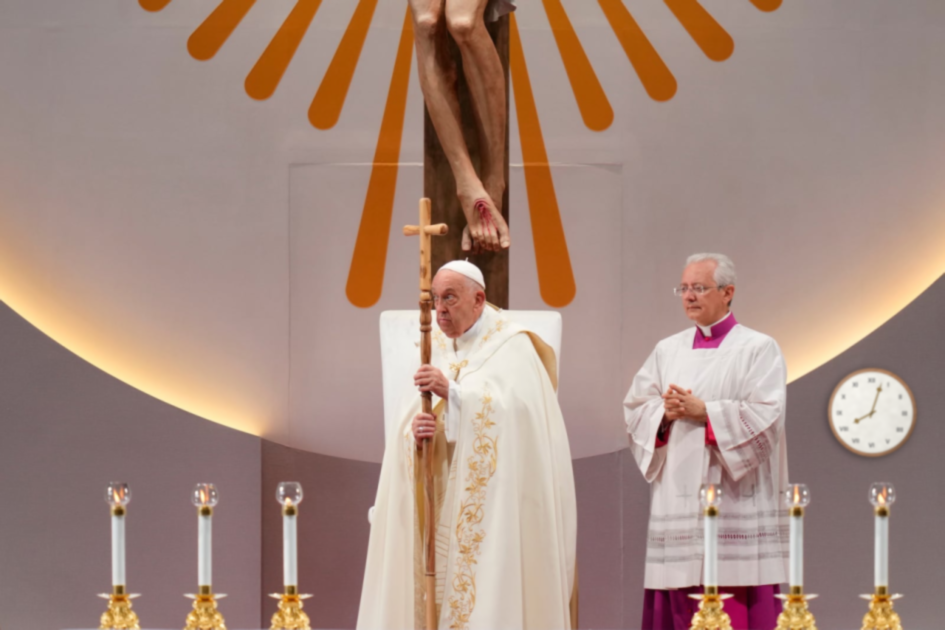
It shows {"hour": 8, "minute": 3}
